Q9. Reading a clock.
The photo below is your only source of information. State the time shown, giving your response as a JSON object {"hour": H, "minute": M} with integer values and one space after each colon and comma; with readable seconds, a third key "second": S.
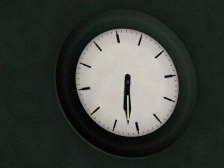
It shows {"hour": 6, "minute": 32}
